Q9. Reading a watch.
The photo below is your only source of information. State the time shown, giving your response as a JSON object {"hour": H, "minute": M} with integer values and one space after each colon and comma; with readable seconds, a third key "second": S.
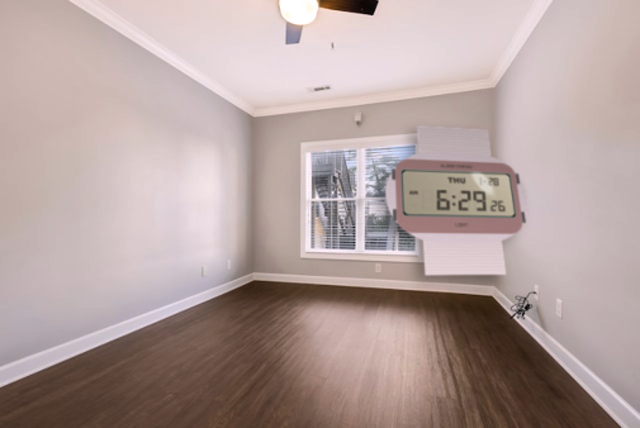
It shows {"hour": 6, "minute": 29}
